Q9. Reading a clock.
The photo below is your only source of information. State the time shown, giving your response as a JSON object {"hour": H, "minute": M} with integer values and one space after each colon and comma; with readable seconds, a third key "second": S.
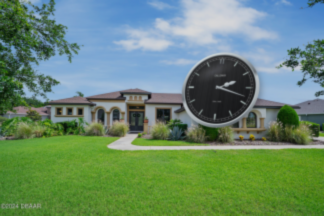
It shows {"hour": 2, "minute": 18}
